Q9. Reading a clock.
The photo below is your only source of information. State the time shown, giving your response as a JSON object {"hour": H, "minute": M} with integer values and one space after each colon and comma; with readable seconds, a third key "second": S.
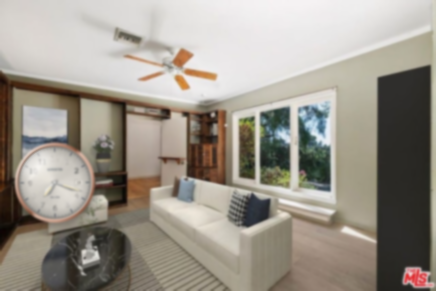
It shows {"hour": 7, "minute": 18}
